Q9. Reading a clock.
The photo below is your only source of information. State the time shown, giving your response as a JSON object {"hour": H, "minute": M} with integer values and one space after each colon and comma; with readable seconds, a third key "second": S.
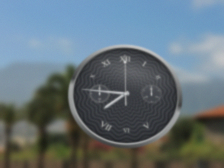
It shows {"hour": 7, "minute": 46}
